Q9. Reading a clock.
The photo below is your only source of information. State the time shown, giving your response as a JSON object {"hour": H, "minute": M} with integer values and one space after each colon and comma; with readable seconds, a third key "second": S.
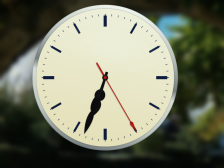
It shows {"hour": 6, "minute": 33, "second": 25}
